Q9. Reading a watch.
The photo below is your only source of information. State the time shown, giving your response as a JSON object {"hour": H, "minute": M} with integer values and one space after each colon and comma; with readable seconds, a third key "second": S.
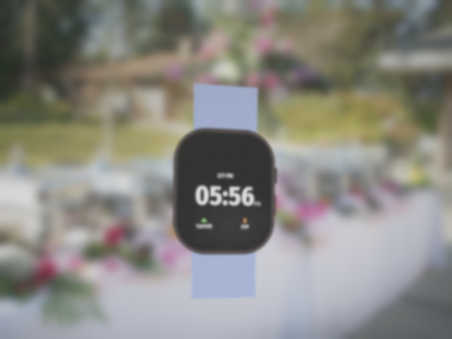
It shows {"hour": 5, "minute": 56}
